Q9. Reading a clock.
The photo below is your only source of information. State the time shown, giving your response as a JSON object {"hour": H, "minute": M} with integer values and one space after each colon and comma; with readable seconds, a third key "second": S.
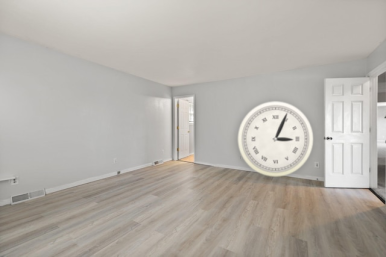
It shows {"hour": 3, "minute": 4}
